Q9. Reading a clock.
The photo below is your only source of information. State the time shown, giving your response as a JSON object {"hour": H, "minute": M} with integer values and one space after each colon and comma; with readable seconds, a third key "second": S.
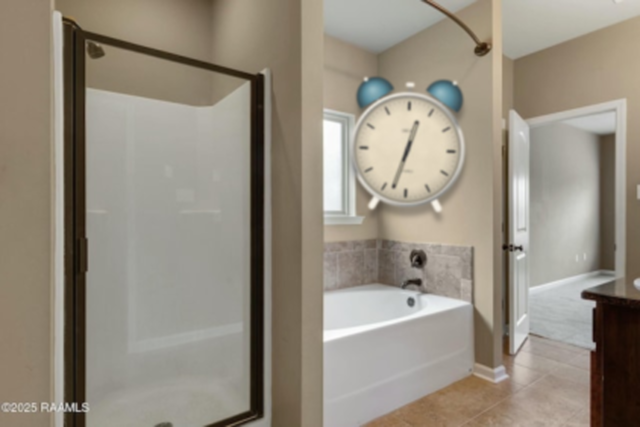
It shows {"hour": 12, "minute": 33}
